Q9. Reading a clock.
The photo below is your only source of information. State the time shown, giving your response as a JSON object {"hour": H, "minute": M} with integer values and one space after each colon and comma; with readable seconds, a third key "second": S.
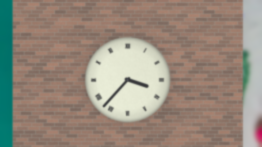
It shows {"hour": 3, "minute": 37}
